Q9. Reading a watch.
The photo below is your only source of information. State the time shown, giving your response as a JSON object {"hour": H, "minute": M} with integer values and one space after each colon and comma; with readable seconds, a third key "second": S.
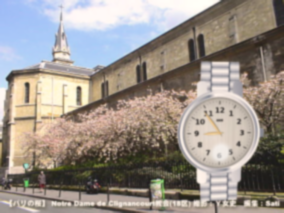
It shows {"hour": 8, "minute": 54}
